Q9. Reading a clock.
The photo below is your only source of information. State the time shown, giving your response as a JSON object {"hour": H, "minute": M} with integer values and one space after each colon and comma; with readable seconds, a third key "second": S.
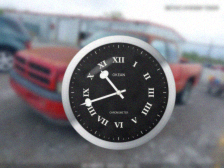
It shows {"hour": 10, "minute": 42}
